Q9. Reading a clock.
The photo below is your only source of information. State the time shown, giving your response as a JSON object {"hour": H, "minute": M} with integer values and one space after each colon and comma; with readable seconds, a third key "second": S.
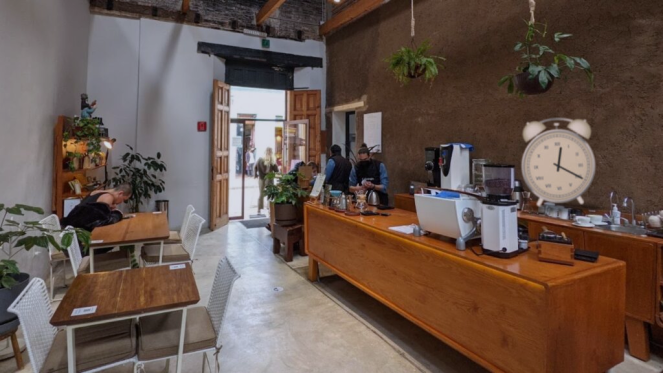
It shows {"hour": 12, "minute": 20}
